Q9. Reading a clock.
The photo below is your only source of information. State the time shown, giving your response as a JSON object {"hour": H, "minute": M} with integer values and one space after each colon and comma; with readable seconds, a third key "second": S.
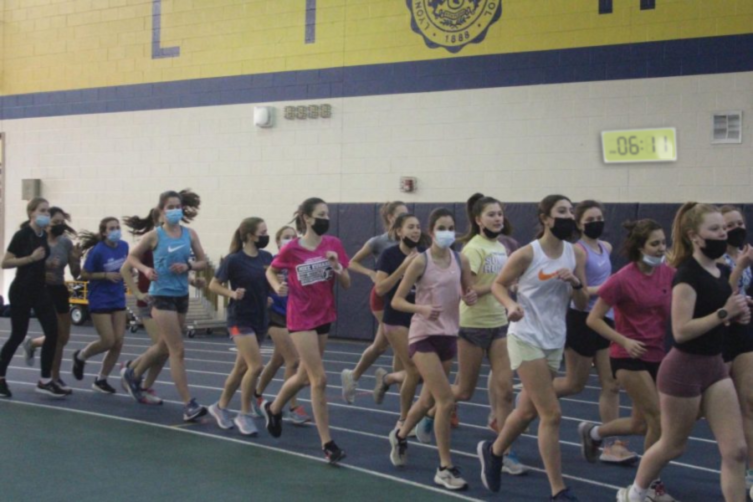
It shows {"hour": 6, "minute": 11}
